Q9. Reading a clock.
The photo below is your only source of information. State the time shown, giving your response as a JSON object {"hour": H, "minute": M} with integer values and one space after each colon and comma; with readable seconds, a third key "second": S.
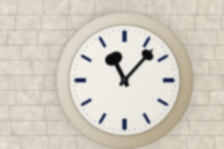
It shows {"hour": 11, "minute": 7}
